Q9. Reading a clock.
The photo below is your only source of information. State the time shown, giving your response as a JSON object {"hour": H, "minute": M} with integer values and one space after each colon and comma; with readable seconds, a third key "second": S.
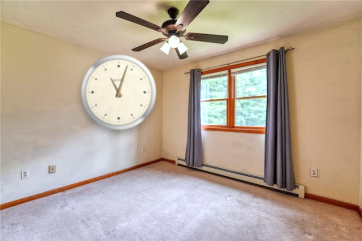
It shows {"hour": 11, "minute": 3}
